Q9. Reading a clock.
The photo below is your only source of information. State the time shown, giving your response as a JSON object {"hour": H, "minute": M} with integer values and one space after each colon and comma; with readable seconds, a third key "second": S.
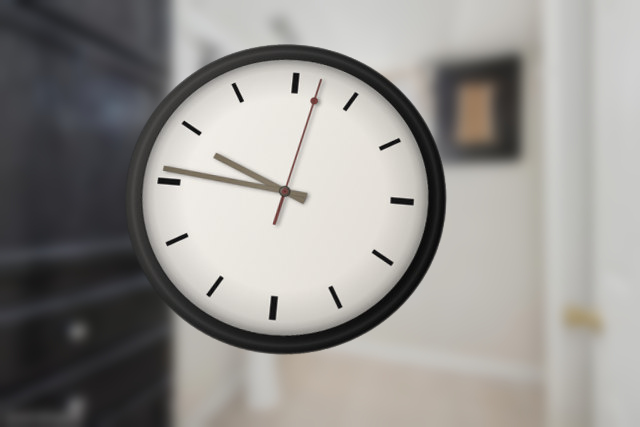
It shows {"hour": 9, "minute": 46, "second": 2}
